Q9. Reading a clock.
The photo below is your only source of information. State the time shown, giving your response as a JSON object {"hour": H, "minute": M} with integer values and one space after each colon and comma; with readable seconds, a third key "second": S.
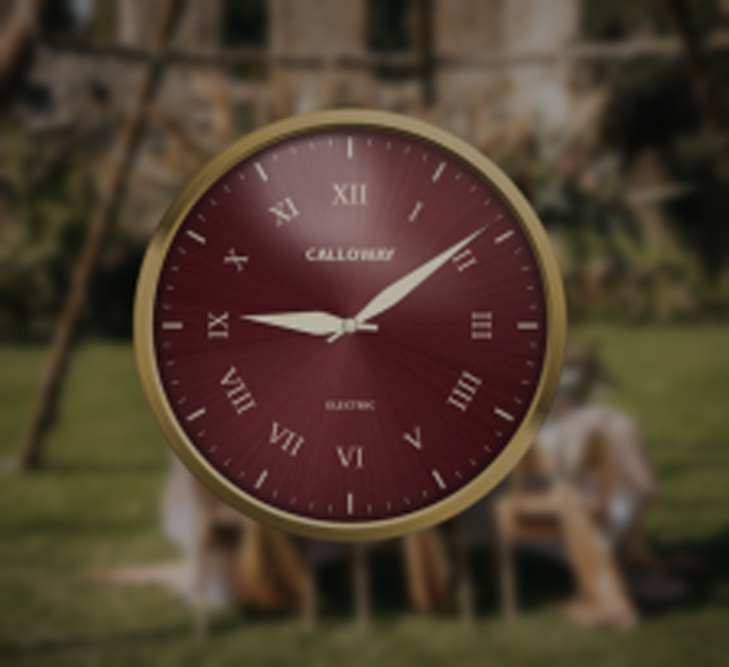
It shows {"hour": 9, "minute": 9}
